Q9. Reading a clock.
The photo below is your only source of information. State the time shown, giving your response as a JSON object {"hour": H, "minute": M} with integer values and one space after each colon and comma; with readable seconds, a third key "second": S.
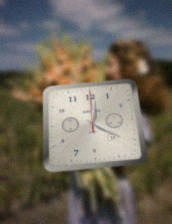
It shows {"hour": 12, "minute": 21}
